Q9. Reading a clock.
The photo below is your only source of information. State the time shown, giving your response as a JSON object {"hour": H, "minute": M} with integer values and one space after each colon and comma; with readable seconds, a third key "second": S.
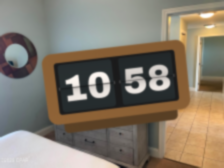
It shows {"hour": 10, "minute": 58}
